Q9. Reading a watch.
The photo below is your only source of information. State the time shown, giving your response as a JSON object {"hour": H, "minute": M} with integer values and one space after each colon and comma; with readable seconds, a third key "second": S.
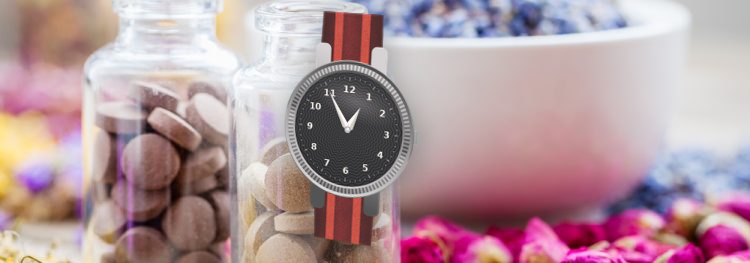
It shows {"hour": 12, "minute": 55}
